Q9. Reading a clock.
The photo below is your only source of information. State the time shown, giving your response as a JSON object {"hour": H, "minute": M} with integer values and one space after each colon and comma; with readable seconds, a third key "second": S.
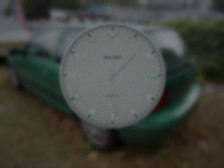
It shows {"hour": 1, "minute": 29}
